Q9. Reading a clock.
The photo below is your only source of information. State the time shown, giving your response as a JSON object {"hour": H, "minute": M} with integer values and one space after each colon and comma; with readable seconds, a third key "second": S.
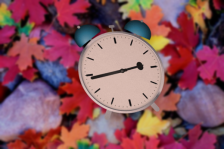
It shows {"hour": 2, "minute": 44}
